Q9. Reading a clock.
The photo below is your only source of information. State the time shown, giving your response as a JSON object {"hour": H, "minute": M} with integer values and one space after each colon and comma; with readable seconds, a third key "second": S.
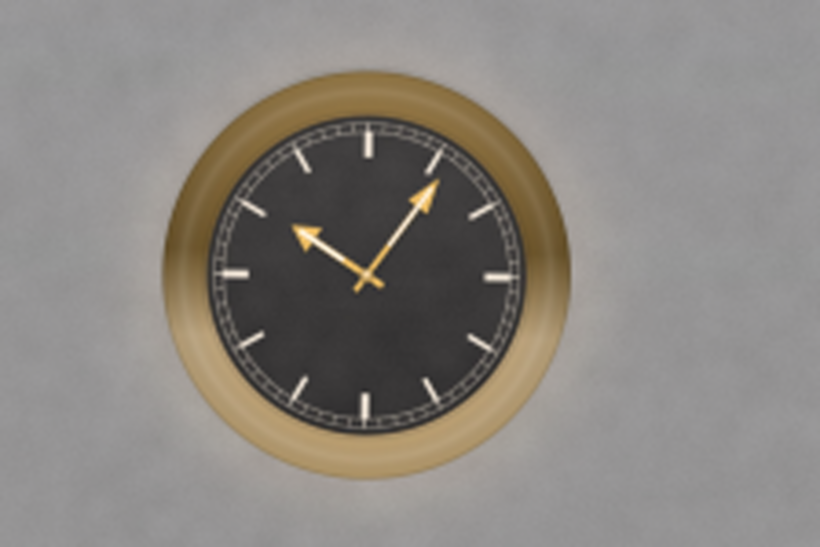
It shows {"hour": 10, "minute": 6}
